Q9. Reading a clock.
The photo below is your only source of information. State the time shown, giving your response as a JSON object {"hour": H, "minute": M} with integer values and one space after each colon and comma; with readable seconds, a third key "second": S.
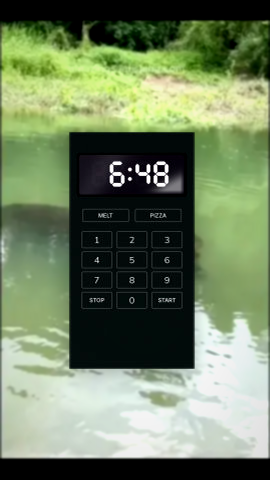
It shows {"hour": 6, "minute": 48}
